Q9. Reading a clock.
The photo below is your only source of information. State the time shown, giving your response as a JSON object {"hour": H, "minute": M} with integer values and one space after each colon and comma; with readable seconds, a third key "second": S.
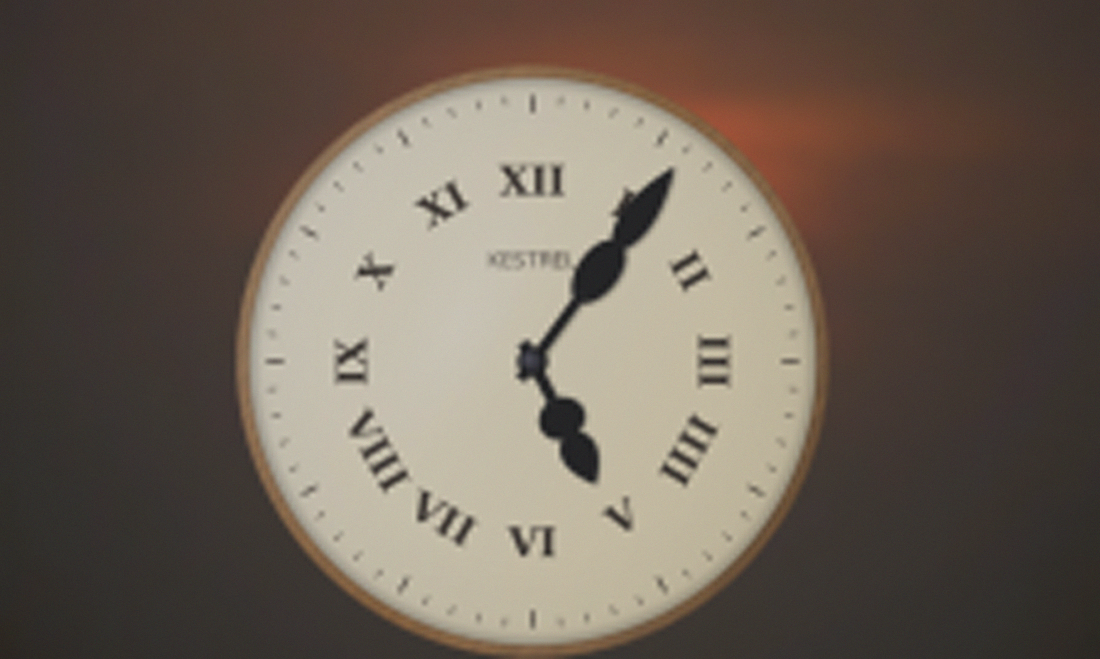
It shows {"hour": 5, "minute": 6}
